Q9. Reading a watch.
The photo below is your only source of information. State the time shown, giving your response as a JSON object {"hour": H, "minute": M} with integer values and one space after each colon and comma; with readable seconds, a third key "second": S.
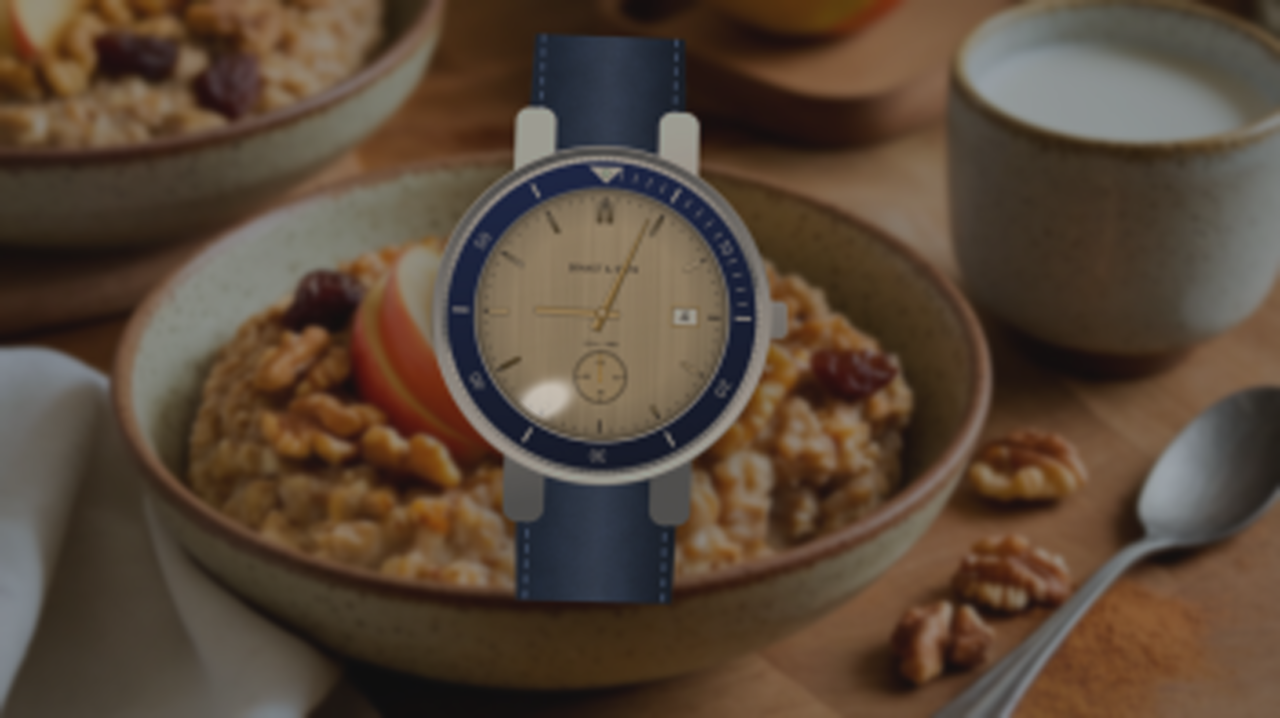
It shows {"hour": 9, "minute": 4}
